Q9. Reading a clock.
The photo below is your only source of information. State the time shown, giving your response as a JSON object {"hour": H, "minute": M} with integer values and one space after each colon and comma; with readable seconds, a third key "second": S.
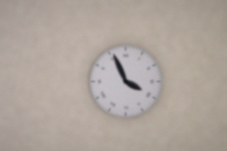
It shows {"hour": 3, "minute": 56}
